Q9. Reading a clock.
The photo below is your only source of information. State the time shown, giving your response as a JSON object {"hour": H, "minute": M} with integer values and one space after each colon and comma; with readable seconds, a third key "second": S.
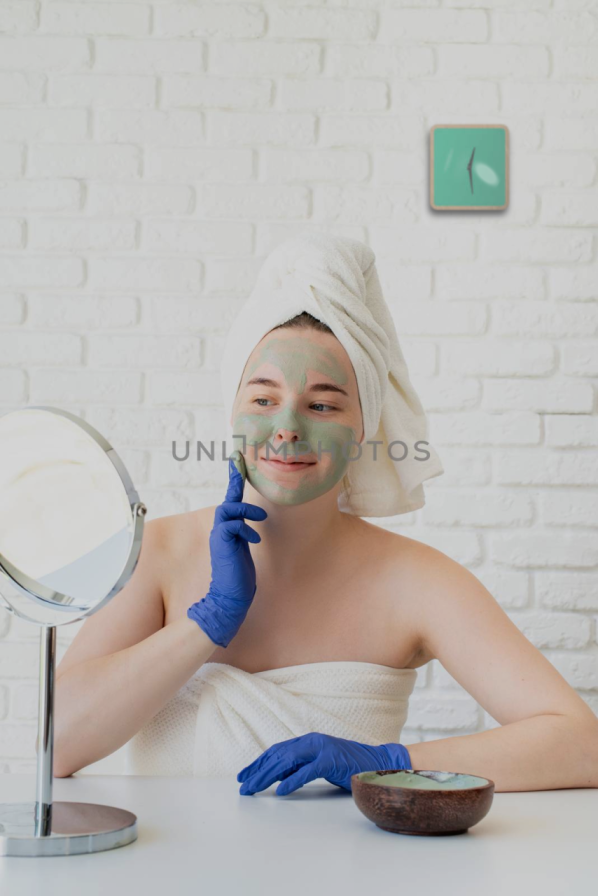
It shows {"hour": 12, "minute": 29}
